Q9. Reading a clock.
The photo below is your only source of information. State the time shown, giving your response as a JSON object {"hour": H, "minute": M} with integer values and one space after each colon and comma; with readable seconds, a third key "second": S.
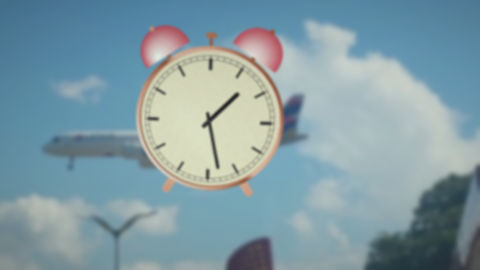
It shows {"hour": 1, "minute": 28}
